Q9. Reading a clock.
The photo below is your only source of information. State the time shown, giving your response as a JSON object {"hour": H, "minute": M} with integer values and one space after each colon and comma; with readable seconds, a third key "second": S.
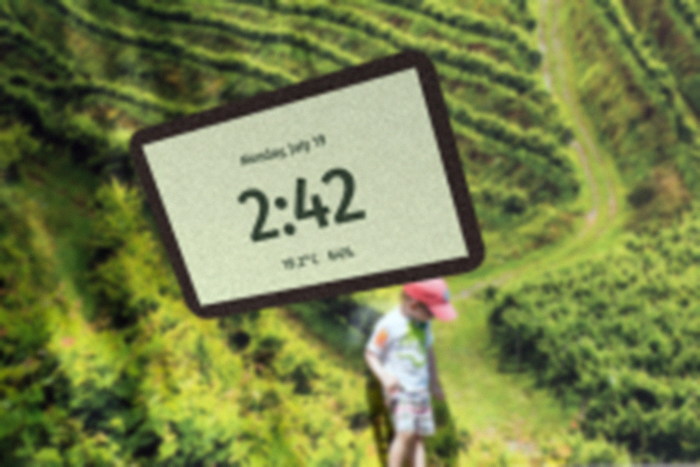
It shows {"hour": 2, "minute": 42}
